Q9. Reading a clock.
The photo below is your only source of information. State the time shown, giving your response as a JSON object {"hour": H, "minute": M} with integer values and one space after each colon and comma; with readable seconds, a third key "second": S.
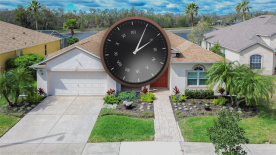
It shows {"hour": 2, "minute": 5}
